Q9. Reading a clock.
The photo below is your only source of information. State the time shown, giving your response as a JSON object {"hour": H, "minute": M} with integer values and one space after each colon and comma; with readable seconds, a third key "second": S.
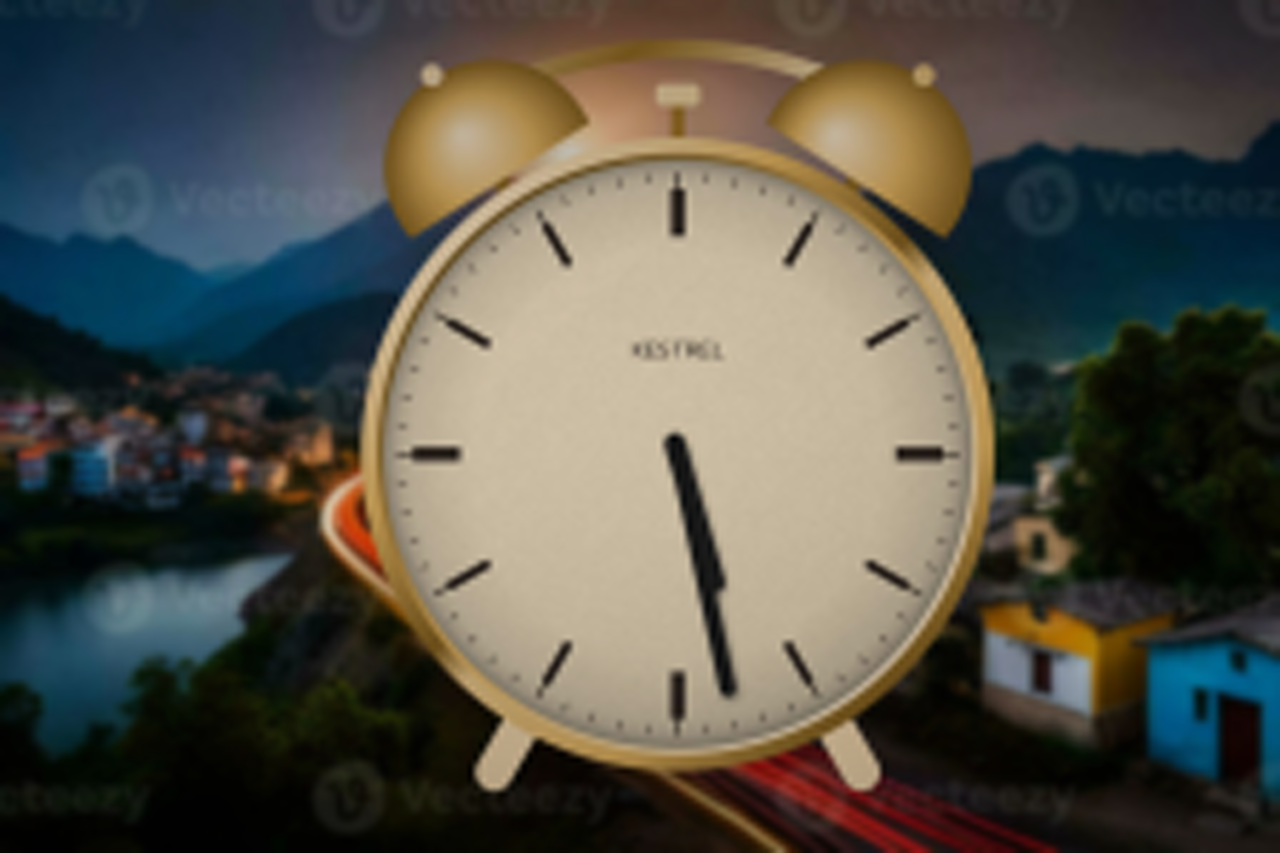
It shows {"hour": 5, "minute": 28}
